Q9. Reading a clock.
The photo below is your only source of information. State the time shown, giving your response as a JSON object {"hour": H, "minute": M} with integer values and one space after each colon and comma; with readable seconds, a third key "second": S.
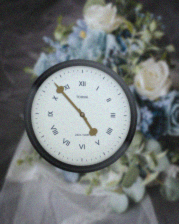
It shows {"hour": 4, "minute": 53}
